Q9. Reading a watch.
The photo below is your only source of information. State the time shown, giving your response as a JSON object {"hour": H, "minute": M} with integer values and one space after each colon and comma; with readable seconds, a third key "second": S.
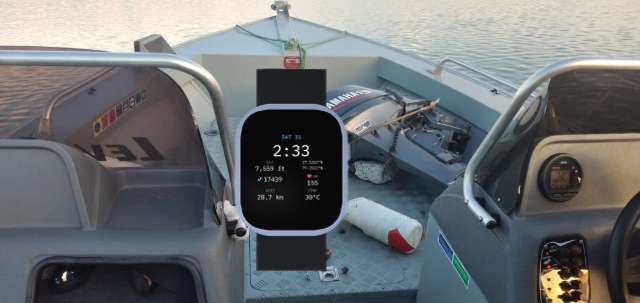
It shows {"hour": 2, "minute": 33}
